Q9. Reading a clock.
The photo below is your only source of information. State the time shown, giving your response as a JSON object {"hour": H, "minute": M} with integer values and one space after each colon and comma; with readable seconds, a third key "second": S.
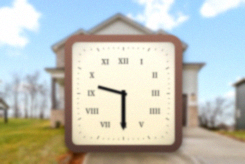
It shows {"hour": 9, "minute": 30}
